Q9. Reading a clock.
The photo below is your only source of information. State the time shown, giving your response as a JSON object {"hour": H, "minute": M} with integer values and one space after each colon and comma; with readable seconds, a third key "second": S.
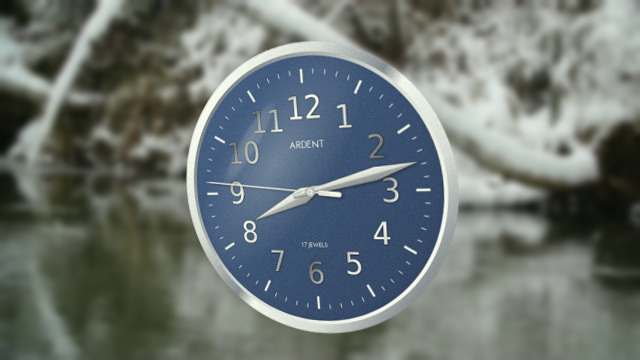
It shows {"hour": 8, "minute": 12, "second": 46}
